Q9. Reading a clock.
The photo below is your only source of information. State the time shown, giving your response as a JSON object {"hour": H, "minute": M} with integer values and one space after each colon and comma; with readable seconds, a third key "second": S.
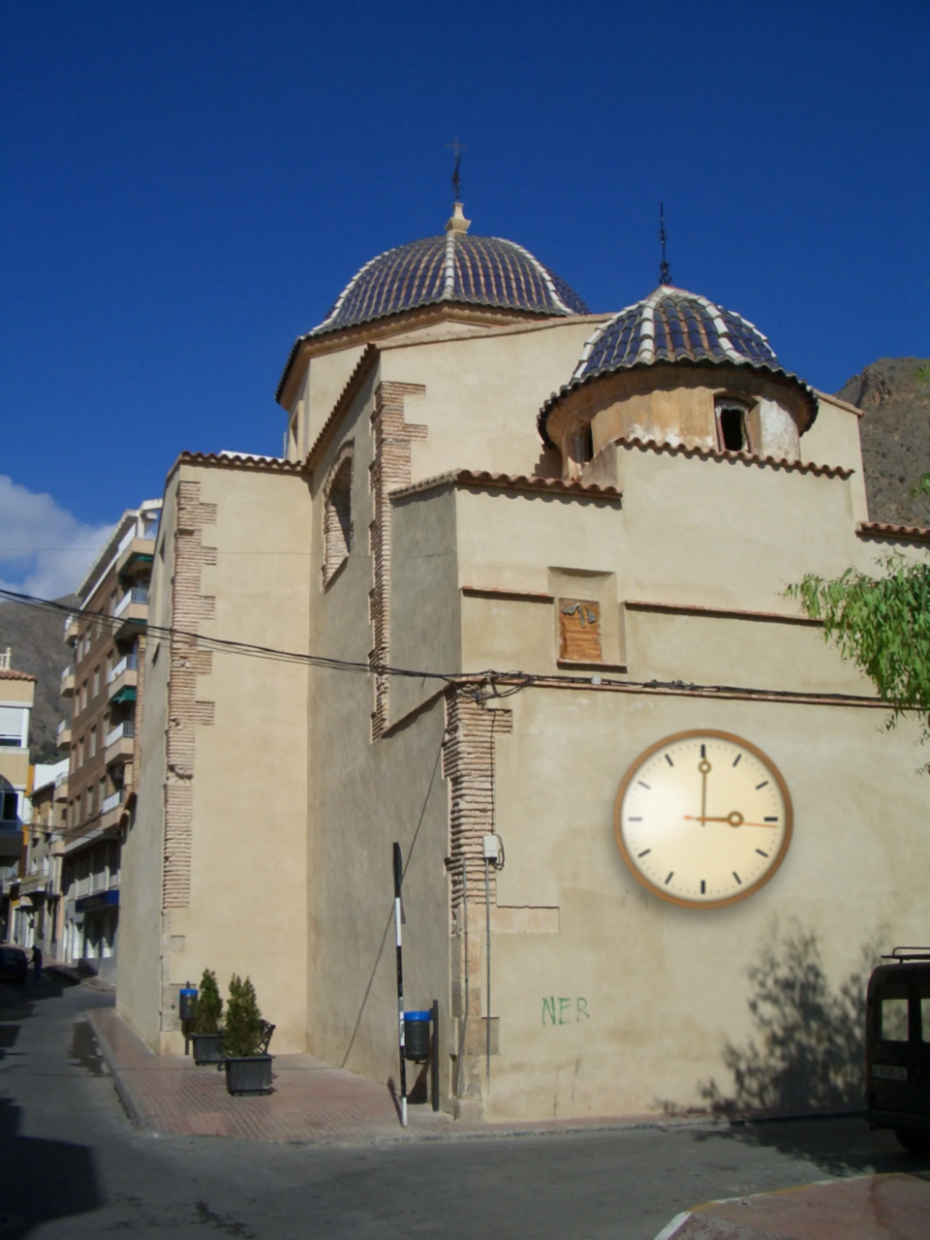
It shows {"hour": 3, "minute": 0, "second": 16}
